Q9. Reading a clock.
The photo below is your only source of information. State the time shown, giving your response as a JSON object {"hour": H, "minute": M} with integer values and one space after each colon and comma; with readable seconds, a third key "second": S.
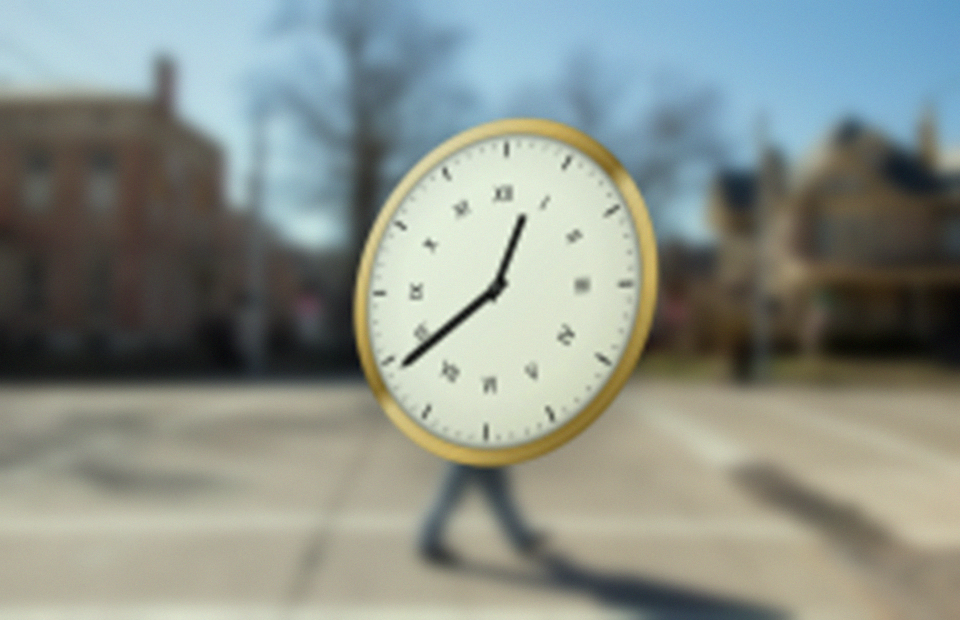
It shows {"hour": 12, "minute": 39}
